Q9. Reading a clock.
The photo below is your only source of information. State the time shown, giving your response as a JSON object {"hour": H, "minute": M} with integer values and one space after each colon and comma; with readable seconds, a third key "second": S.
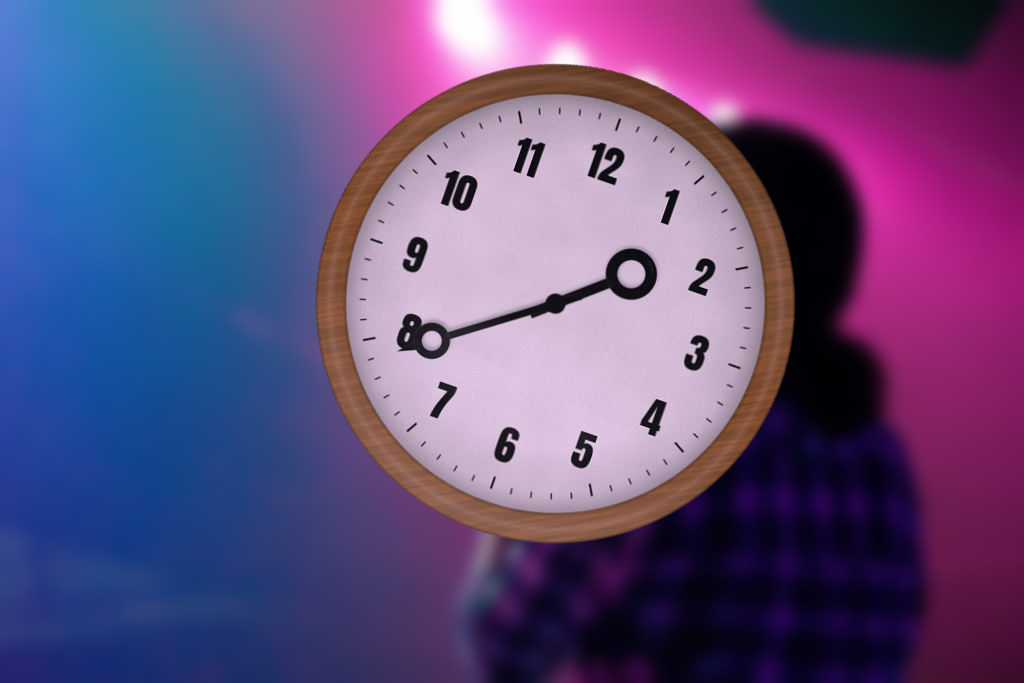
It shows {"hour": 1, "minute": 39}
